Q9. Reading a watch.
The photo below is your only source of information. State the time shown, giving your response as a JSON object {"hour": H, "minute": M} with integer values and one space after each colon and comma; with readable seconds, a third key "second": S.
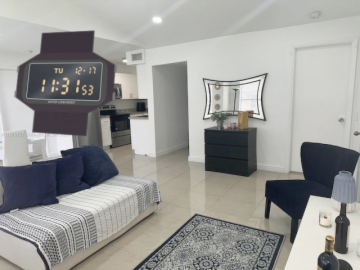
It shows {"hour": 11, "minute": 31, "second": 53}
